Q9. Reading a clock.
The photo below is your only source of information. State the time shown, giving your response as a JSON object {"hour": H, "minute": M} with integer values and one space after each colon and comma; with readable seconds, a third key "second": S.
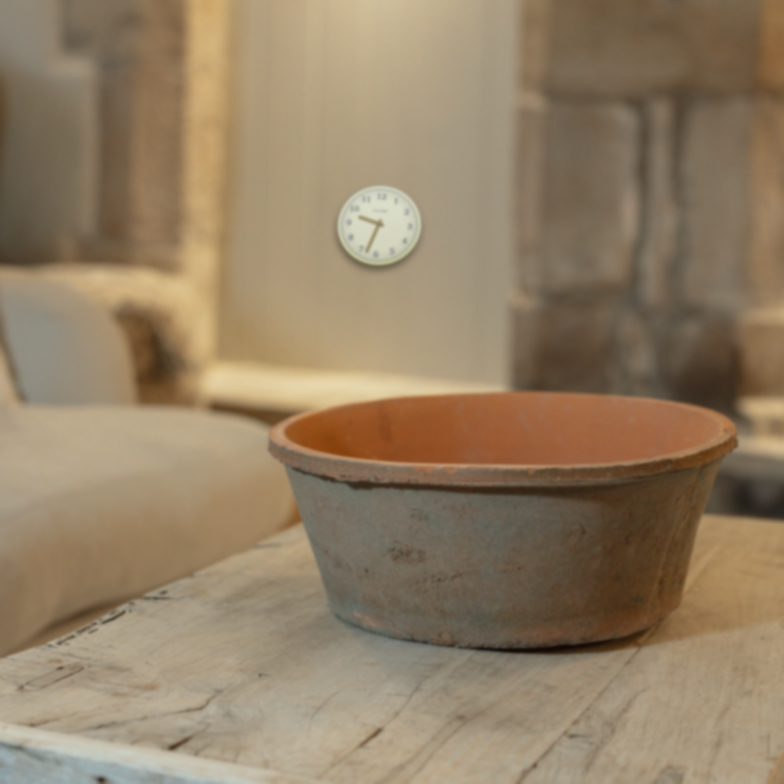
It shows {"hour": 9, "minute": 33}
